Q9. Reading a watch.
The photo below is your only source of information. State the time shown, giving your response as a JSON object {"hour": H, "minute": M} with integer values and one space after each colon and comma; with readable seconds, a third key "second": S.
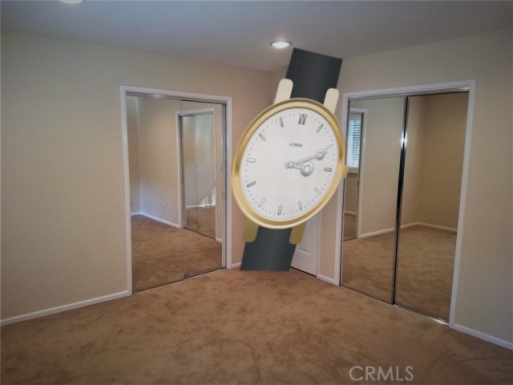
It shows {"hour": 3, "minute": 11}
